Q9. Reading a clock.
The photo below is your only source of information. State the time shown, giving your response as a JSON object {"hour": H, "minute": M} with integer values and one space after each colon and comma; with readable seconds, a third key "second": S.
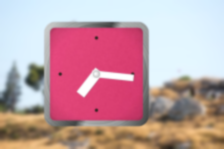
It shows {"hour": 7, "minute": 16}
